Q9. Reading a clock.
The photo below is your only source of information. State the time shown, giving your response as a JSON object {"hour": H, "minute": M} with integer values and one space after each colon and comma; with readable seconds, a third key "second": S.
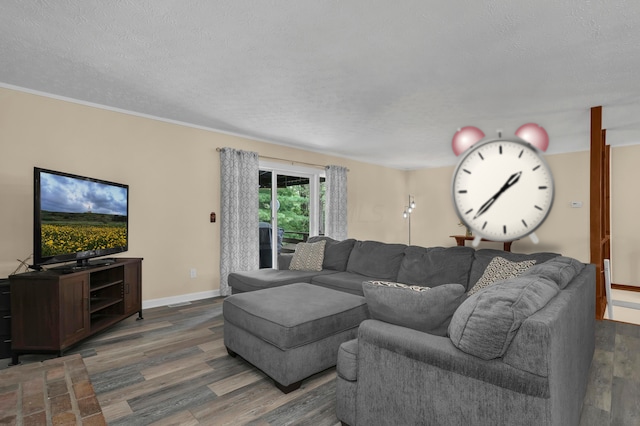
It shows {"hour": 1, "minute": 38}
